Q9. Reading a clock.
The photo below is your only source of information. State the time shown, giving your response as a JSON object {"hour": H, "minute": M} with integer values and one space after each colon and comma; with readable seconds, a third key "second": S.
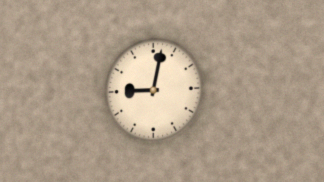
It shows {"hour": 9, "minute": 2}
